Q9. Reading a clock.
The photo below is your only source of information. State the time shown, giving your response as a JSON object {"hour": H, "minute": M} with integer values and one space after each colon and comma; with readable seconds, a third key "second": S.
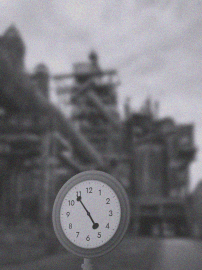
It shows {"hour": 4, "minute": 54}
